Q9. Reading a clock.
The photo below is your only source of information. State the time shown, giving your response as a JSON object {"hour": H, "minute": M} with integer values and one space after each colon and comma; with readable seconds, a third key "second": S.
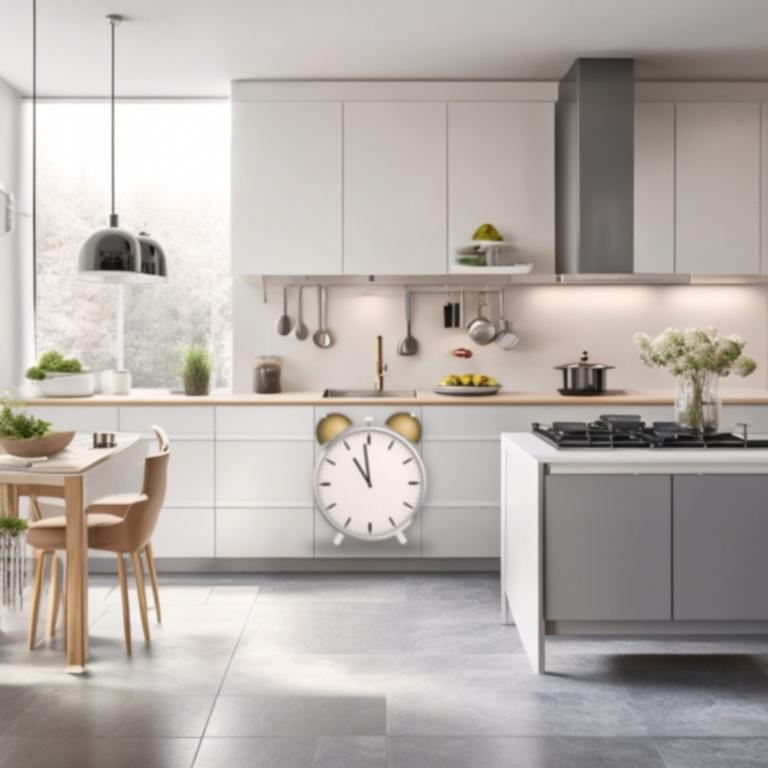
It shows {"hour": 10, "minute": 59}
